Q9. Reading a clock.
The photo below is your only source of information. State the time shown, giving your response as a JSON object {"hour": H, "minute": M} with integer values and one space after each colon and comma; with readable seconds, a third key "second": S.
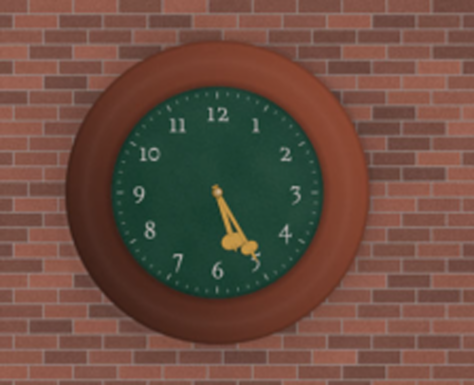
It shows {"hour": 5, "minute": 25}
